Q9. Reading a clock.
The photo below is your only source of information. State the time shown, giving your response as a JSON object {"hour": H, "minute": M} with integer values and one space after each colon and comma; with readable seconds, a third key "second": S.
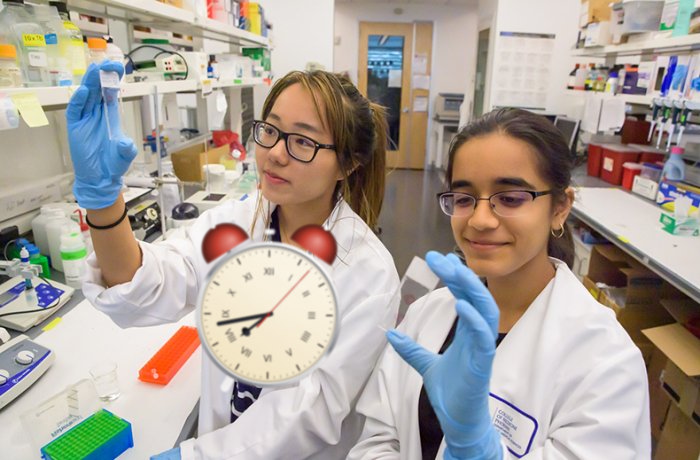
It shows {"hour": 7, "minute": 43, "second": 7}
